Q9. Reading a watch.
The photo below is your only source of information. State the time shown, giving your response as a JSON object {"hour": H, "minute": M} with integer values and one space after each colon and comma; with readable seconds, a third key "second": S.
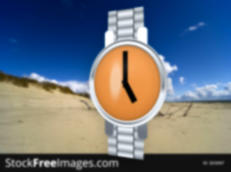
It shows {"hour": 5, "minute": 0}
